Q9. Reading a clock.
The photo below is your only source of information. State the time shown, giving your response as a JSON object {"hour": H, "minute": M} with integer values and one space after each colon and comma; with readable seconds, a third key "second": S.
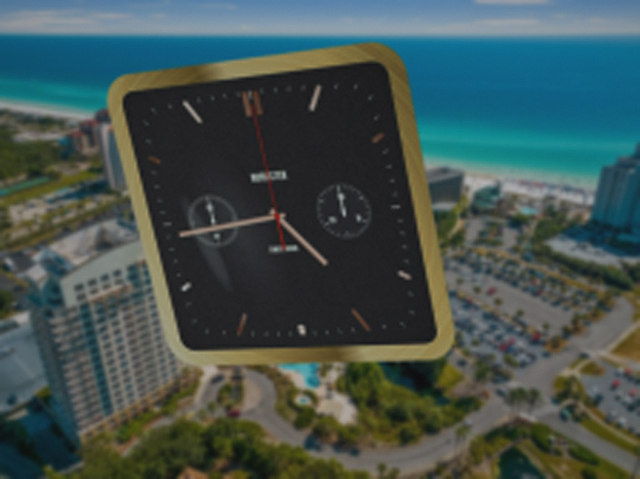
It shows {"hour": 4, "minute": 44}
